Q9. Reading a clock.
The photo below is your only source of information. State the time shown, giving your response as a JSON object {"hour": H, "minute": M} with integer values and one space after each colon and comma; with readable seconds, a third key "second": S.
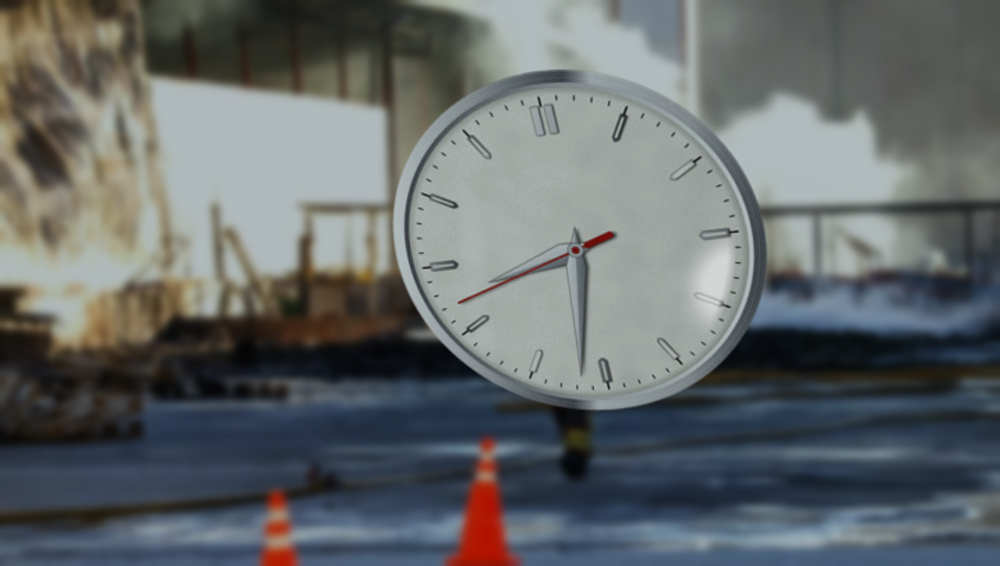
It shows {"hour": 8, "minute": 31, "second": 42}
